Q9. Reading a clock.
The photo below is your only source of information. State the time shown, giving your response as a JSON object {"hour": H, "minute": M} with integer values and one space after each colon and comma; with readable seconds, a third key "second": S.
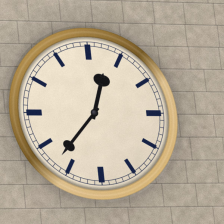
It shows {"hour": 12, "minute": 37}
